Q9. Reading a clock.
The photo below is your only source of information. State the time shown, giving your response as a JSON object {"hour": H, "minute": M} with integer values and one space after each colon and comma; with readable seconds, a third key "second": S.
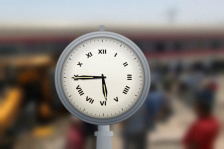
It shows {"hour": 5, "minute": 45}
